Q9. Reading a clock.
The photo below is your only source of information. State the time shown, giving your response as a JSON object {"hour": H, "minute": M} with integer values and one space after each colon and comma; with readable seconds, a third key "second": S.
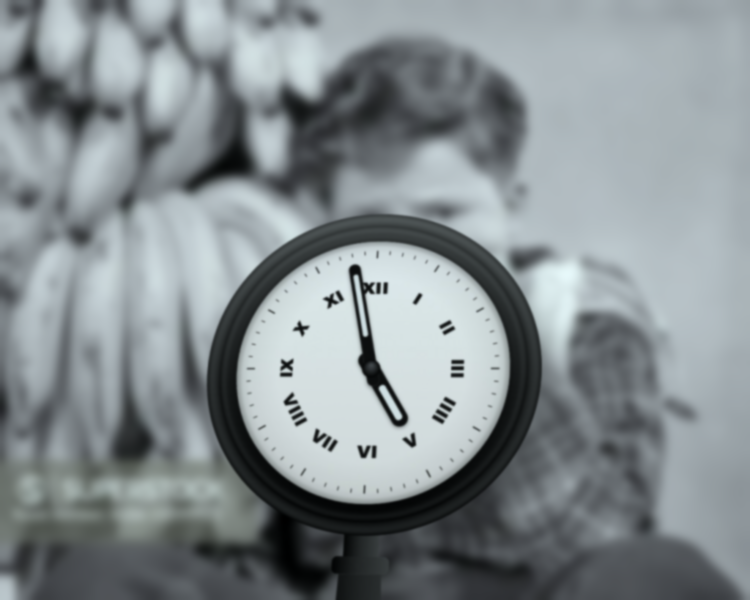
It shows {"hour": 4, "minute": 58}
